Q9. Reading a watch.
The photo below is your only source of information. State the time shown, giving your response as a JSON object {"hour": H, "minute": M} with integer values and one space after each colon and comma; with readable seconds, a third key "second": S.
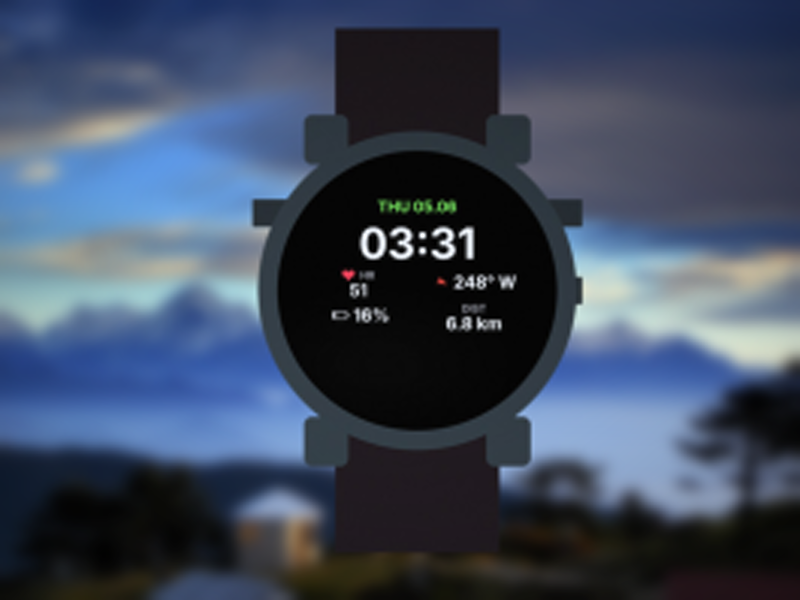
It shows {"hour": 3, "minute": 31}
